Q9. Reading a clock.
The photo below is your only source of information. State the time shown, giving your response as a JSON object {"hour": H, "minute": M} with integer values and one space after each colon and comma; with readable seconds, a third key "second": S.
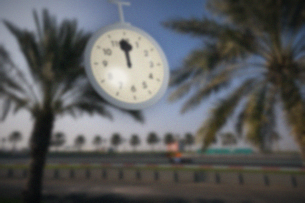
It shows {"hour": 11, "minute": 59}
